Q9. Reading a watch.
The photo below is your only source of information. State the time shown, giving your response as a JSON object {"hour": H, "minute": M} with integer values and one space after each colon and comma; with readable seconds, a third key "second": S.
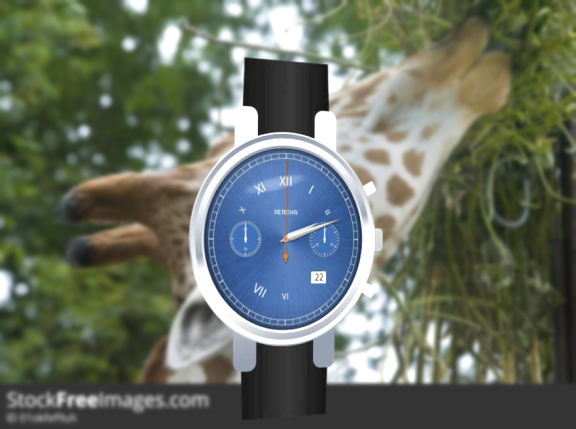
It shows {"hour": 2, "minute": 12}
